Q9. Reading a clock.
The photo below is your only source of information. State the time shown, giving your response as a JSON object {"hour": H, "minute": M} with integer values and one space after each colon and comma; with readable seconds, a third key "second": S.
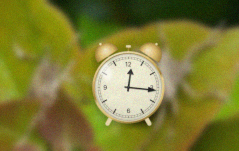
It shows {"hour": 12, "minute": 16}
